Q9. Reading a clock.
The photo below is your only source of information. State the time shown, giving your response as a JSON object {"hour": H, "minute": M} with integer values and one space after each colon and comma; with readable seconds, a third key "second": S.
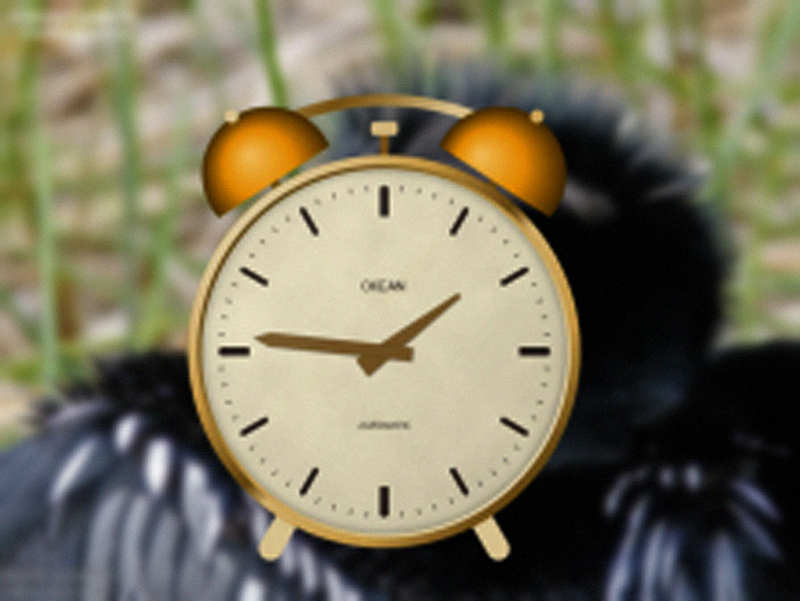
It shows {"hour": 1, "minute": 46}
